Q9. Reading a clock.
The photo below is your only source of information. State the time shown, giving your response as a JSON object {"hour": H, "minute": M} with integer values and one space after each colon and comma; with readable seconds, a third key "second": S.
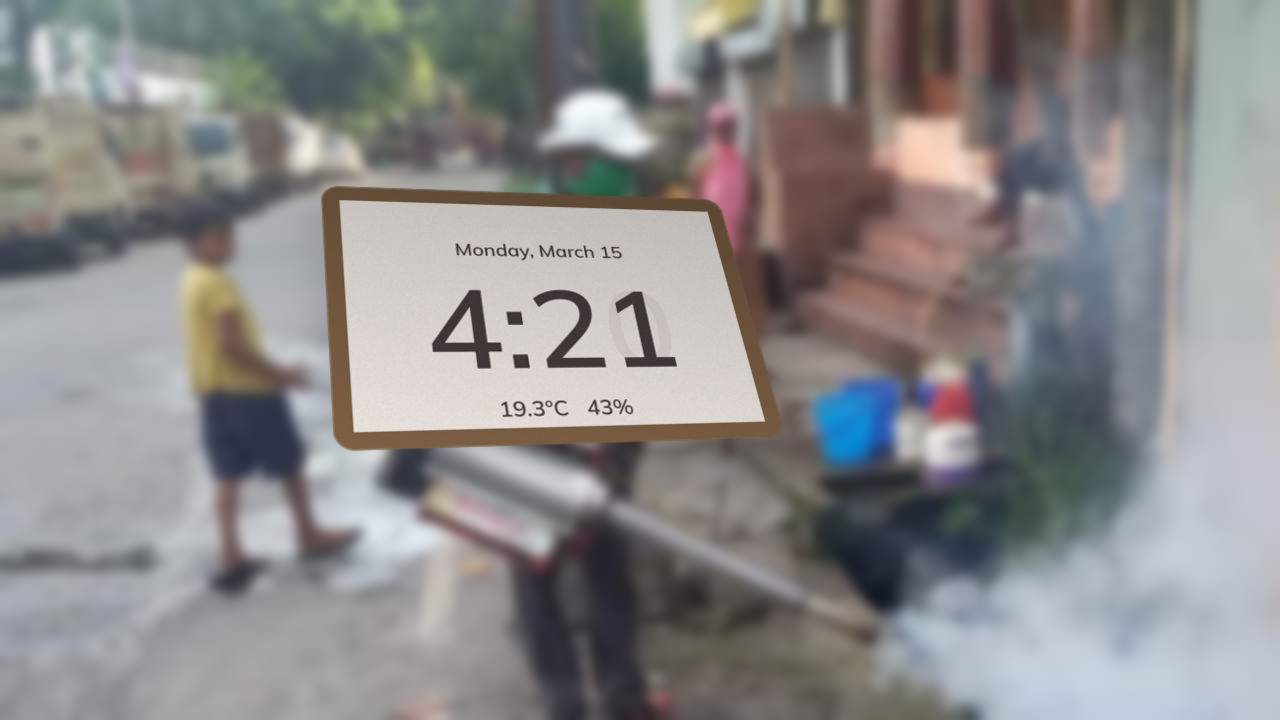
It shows {"hour": 4, "minute": 21}
